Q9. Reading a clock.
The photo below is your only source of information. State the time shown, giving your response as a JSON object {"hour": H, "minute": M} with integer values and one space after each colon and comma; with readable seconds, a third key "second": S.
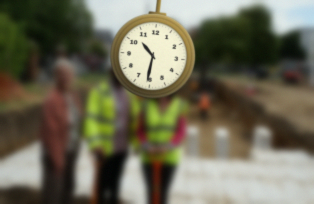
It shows {"hour": 10, "minute": 31}
